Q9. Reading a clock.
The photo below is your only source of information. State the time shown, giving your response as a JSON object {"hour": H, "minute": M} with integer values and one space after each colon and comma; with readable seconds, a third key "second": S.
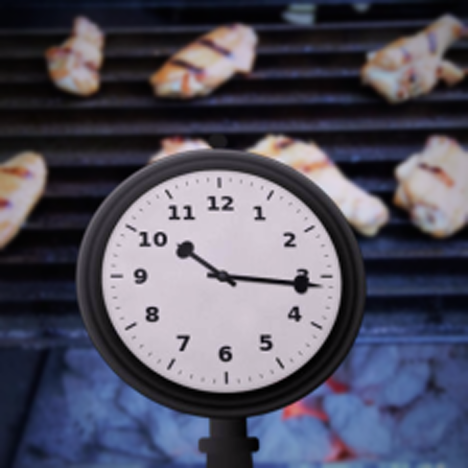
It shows {"hour": 10, "minute": 16}
